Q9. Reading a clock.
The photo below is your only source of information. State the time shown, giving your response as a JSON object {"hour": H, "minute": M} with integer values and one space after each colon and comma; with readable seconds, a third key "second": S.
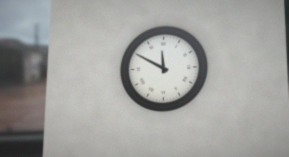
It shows {"hour": 11, "minute": 50}
